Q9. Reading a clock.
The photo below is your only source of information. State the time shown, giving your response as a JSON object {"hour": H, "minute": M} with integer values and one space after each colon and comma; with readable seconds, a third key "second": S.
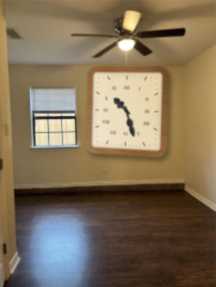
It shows {"hour": 10, "minute": 27}
